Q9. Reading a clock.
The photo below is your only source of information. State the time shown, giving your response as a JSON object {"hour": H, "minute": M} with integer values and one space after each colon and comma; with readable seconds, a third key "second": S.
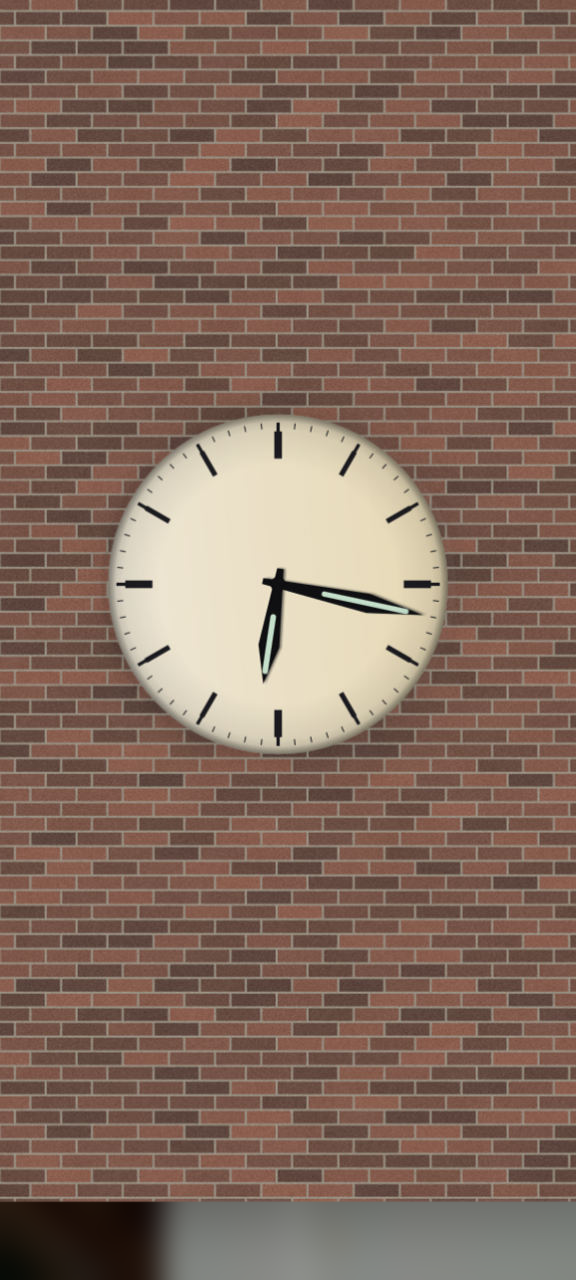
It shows {"hour": 6, "minute": 17}
